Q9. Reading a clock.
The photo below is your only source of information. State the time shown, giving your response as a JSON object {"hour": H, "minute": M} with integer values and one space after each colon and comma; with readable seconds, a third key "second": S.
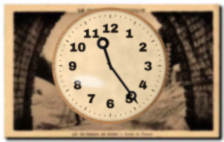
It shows {"hour": 11, "minute": 24}
